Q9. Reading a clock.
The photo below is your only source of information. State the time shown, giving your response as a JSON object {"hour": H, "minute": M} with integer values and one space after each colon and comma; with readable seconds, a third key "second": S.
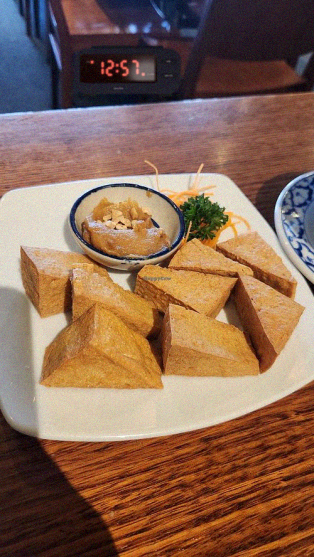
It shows {"hour": 12, "minute": 57}
